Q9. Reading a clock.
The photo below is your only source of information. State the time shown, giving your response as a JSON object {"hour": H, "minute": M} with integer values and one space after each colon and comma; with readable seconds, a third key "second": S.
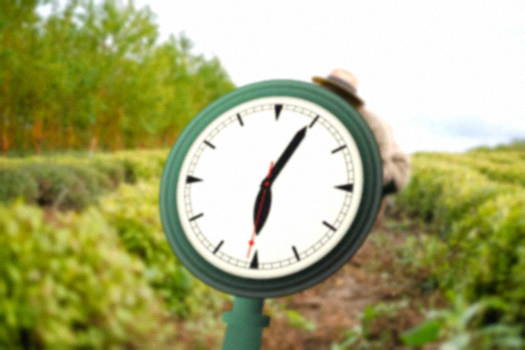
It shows {"hour": 6, "minute": 4, "second": 31}
